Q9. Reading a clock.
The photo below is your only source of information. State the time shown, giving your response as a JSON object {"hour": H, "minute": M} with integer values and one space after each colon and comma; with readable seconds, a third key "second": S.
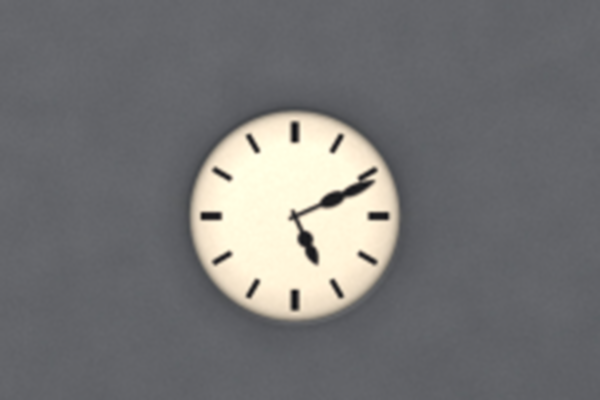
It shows {"hour": 5, "minute": 11}
